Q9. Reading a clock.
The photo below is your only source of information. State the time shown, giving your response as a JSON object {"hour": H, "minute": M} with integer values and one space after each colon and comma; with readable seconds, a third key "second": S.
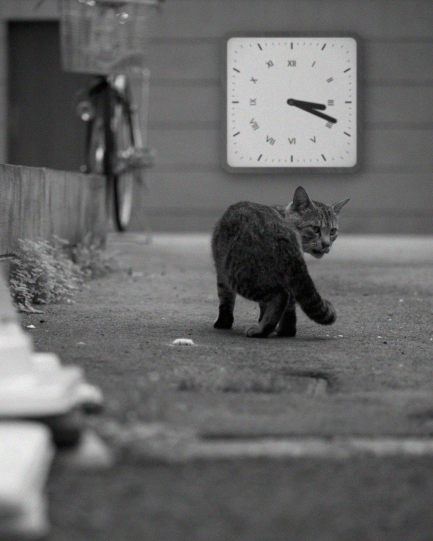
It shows {"hour": 3, "minute": 19}
